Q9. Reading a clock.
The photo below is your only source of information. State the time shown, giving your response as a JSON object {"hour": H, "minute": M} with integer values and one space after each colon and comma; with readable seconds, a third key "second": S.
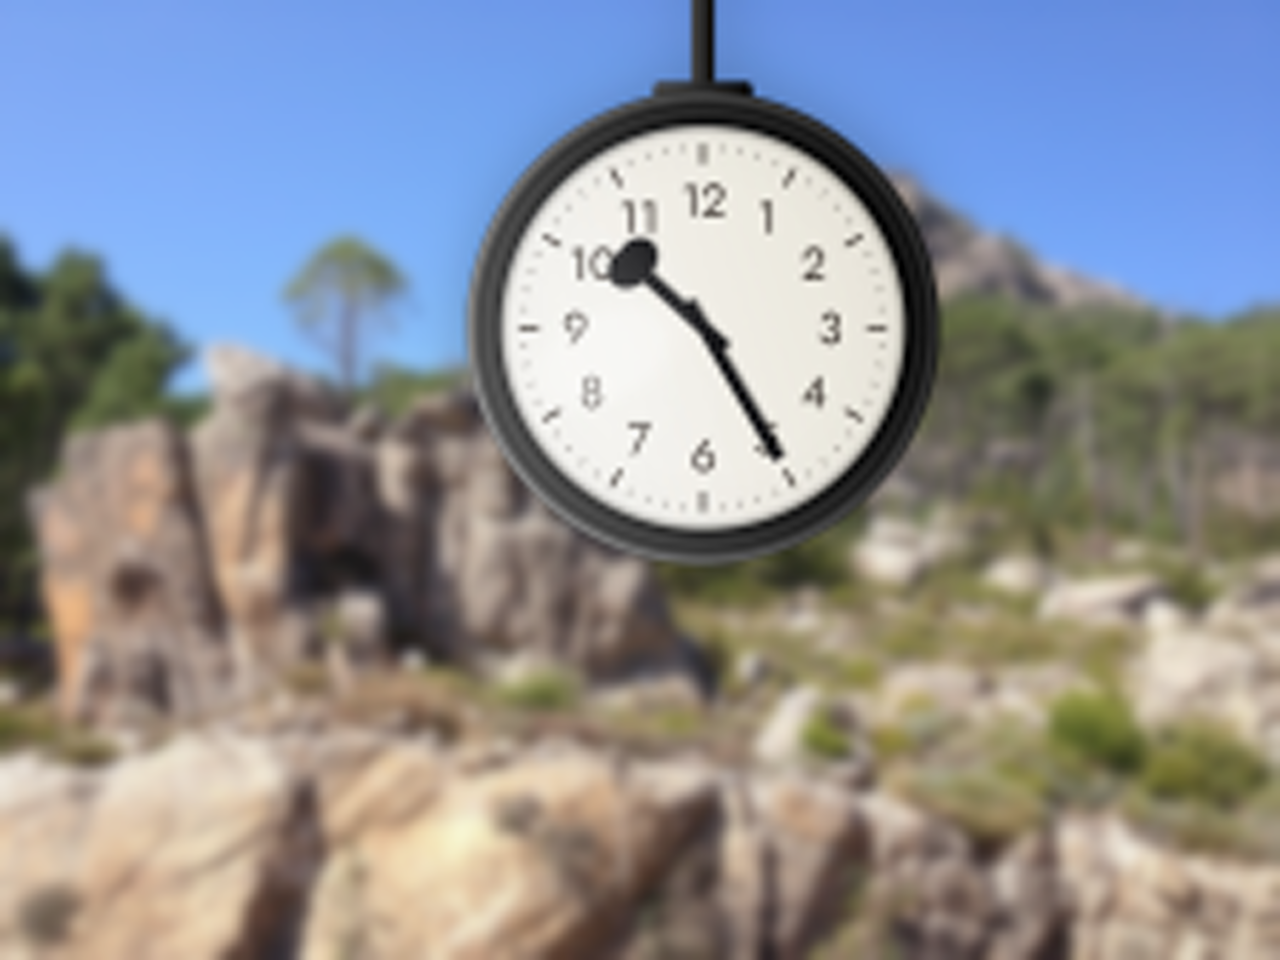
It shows {"hour": 10, "minute": 25}
